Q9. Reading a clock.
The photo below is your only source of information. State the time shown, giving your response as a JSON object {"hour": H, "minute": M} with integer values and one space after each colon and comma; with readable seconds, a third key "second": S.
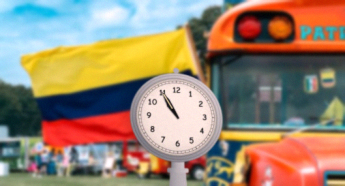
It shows {"hour": 10, "minute": 55}
